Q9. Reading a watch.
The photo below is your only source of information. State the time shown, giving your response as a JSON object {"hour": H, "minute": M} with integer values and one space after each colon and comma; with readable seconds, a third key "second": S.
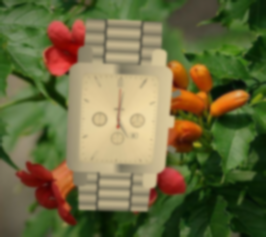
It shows {"hour": 5, "minute": 1}
